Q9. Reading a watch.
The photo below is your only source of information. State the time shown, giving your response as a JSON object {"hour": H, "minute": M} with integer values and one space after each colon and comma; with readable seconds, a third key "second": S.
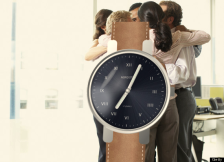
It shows {"hour": 7, "minute": 4}
